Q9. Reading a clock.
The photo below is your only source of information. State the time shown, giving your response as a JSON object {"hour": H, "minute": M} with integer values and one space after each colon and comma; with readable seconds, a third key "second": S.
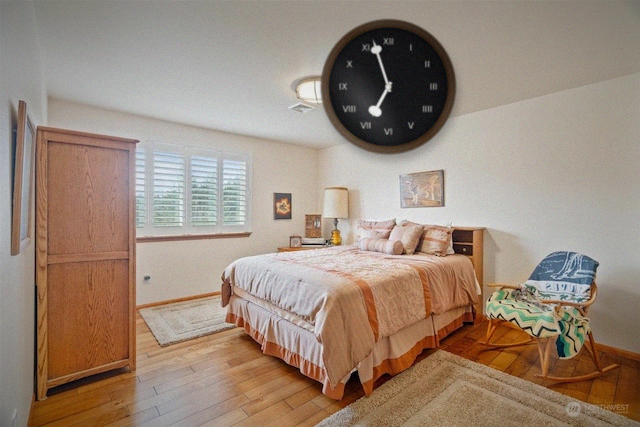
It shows {"hour": 6, "minute": 57}
